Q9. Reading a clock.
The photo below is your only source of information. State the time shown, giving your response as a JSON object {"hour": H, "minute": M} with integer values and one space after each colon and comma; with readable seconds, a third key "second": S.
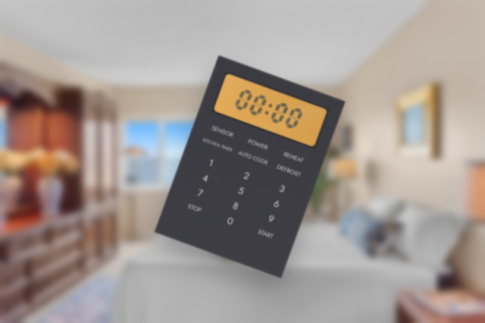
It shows {"hour": 0, "minute": 0}
